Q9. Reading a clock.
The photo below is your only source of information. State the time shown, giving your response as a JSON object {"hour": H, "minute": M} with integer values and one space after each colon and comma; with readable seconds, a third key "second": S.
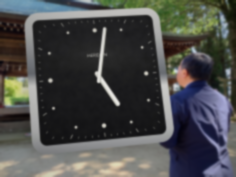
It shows {"hour": 5, "minute": 2}
